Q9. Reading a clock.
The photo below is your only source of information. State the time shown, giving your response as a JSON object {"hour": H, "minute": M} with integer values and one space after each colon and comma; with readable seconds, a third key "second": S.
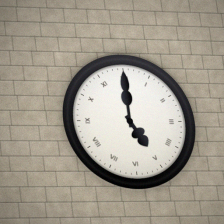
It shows {"hour": 5, "minute": 0}
